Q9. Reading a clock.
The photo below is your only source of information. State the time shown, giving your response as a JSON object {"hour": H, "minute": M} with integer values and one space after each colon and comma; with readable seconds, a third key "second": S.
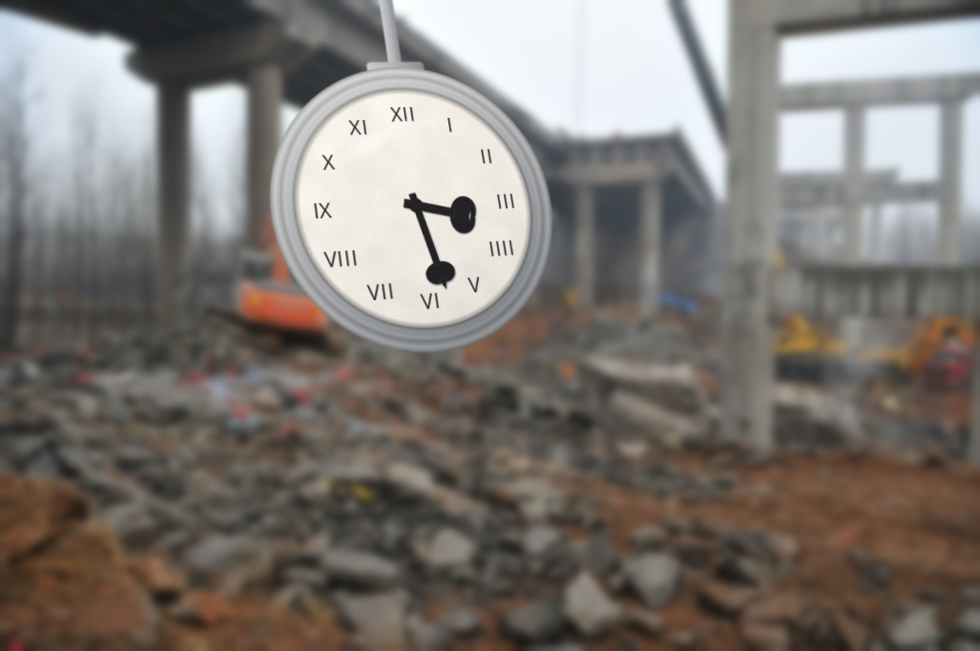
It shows {"hour": 3, "minute": 28}
